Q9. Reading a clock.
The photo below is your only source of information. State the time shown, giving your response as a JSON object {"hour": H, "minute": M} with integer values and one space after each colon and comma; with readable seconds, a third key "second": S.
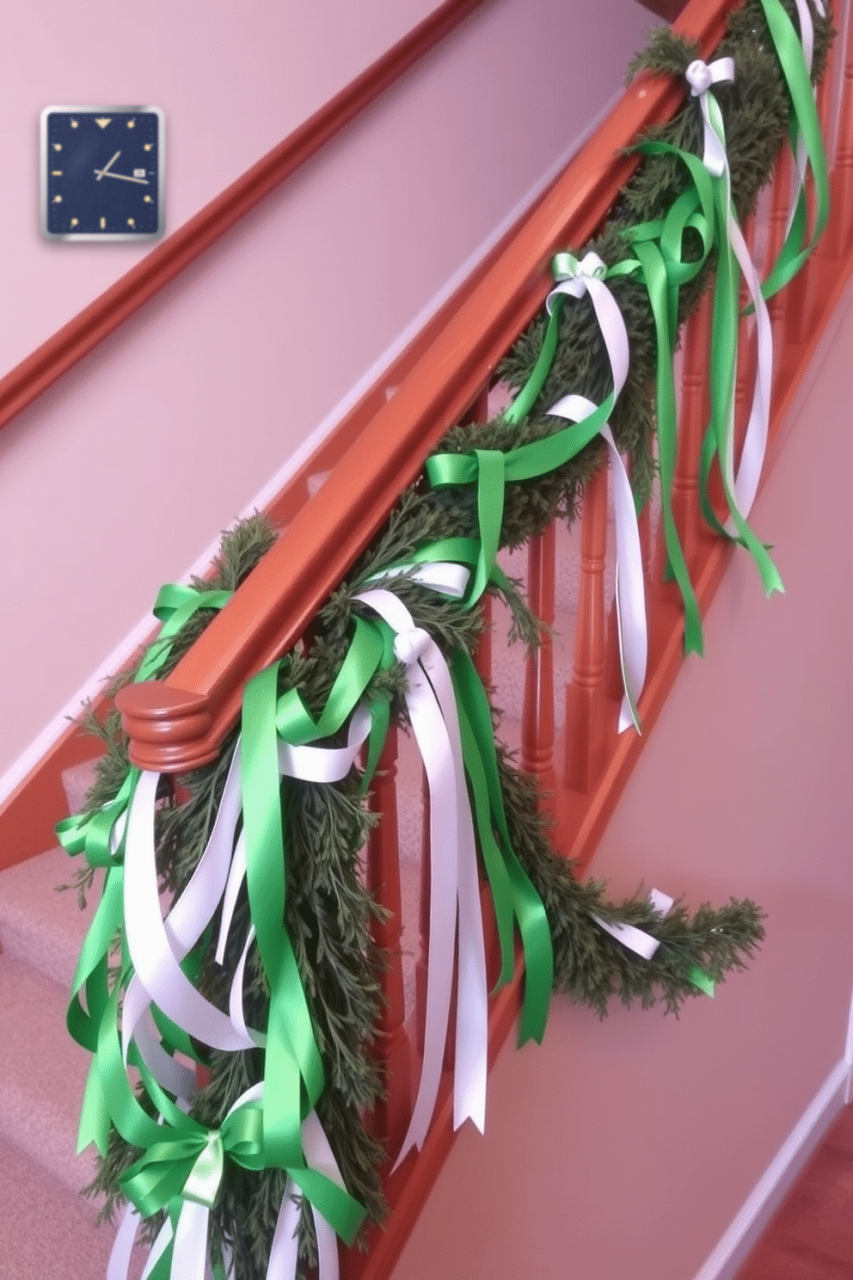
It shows {"hour": 1, "minute": 17}
